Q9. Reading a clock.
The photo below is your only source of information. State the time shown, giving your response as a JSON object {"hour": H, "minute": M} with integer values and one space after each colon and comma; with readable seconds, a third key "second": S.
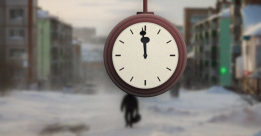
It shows {"hour": 11, "minute": 59}
